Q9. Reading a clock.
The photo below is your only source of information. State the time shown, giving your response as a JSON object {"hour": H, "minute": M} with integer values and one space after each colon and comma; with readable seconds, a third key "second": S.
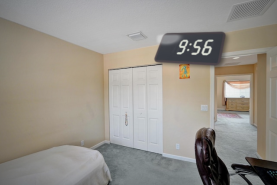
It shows {"hour": 9, "minute": 56}
